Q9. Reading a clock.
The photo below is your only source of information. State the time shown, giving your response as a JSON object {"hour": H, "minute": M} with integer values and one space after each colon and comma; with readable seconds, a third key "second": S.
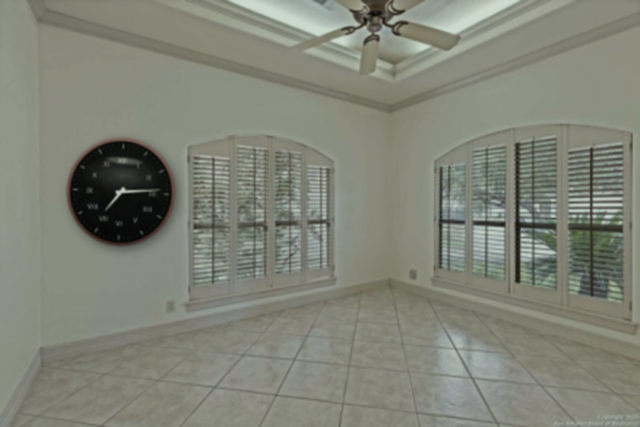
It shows {"hour": 7, "minute": 14}
